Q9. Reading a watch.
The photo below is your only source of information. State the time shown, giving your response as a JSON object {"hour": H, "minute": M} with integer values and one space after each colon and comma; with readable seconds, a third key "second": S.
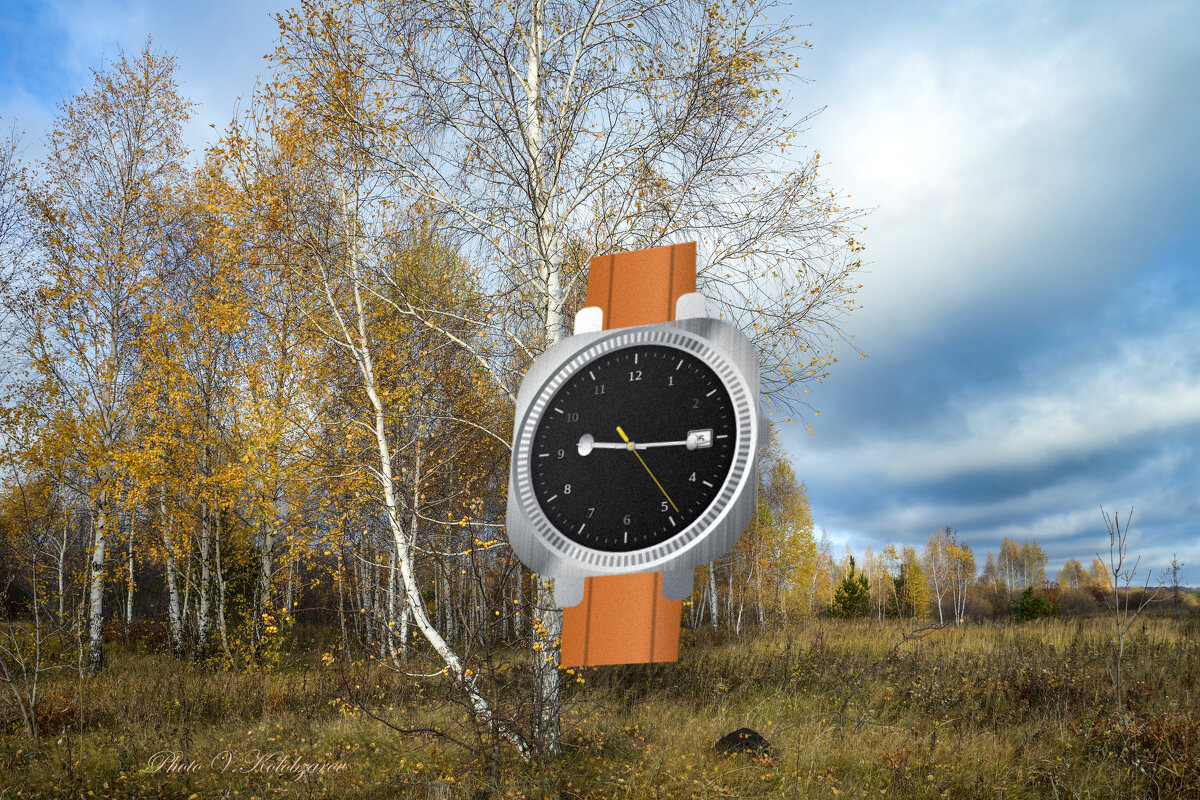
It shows {"hour": 9, "minute": 15, "second": 24}
